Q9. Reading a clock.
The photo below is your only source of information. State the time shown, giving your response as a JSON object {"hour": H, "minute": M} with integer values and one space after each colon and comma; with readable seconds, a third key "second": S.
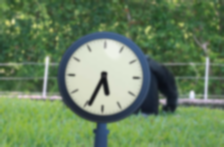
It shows {"hour": 5, "minute": 34}
